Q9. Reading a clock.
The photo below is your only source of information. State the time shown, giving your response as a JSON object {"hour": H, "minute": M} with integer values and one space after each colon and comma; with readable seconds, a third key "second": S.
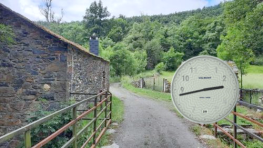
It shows {"hour": 2, "minute": 43}
